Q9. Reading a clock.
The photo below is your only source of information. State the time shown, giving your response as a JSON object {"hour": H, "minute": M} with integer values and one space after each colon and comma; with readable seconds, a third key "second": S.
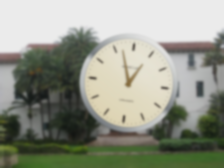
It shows {"hour": 12, "minute": 57}
